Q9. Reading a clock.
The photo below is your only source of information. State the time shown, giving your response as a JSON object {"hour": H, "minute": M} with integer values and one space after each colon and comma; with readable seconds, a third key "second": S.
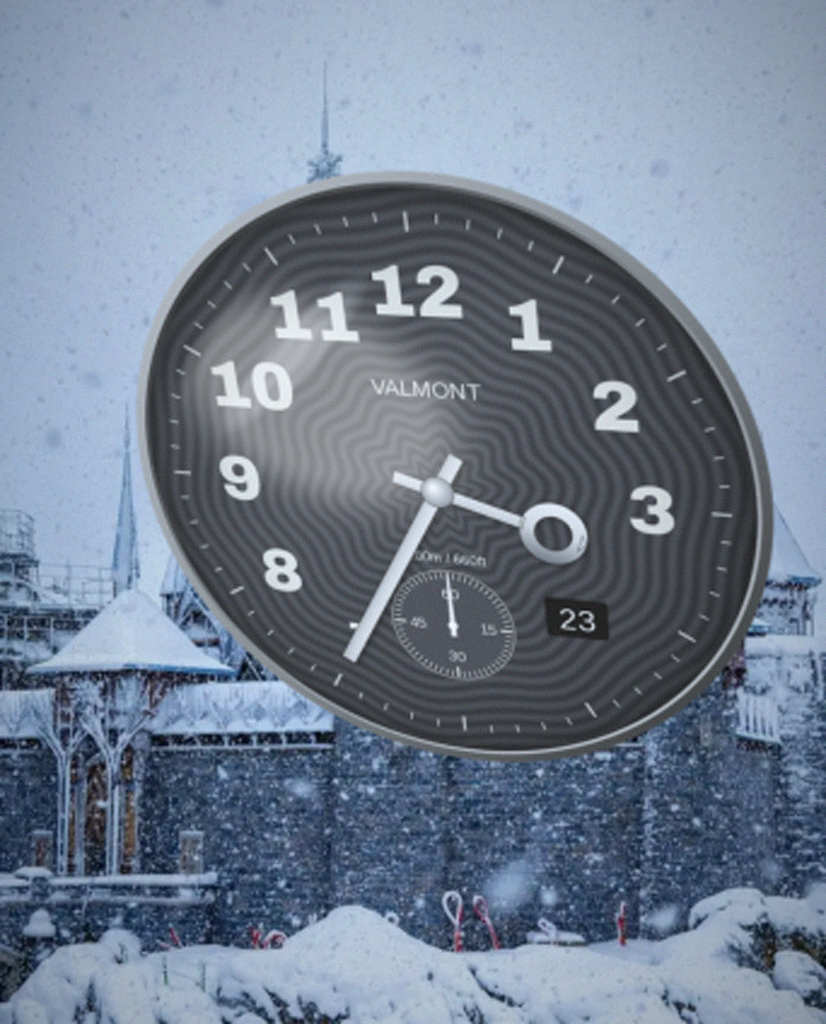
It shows {"hour": 3, "minute": 35}
